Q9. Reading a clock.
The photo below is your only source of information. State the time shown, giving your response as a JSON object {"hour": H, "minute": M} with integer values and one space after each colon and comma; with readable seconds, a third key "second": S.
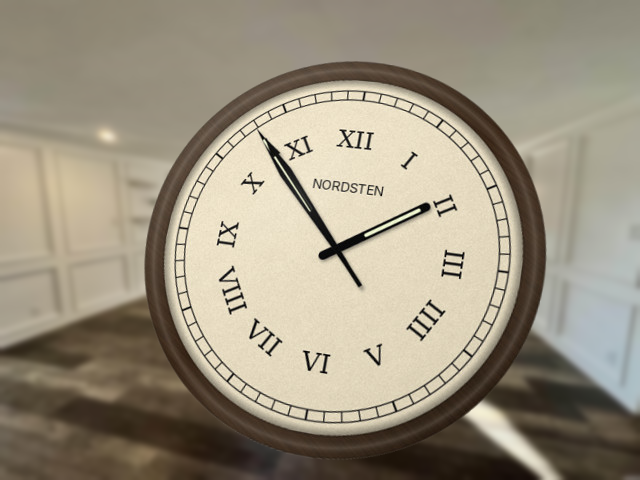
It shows {"hour": 1, "minute": 52, "second": 53}
